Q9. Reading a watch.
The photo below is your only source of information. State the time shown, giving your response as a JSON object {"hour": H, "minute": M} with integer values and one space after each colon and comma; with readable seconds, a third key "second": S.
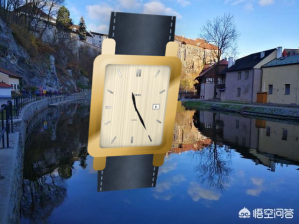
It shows {"hour": 11, "minute": 25}
